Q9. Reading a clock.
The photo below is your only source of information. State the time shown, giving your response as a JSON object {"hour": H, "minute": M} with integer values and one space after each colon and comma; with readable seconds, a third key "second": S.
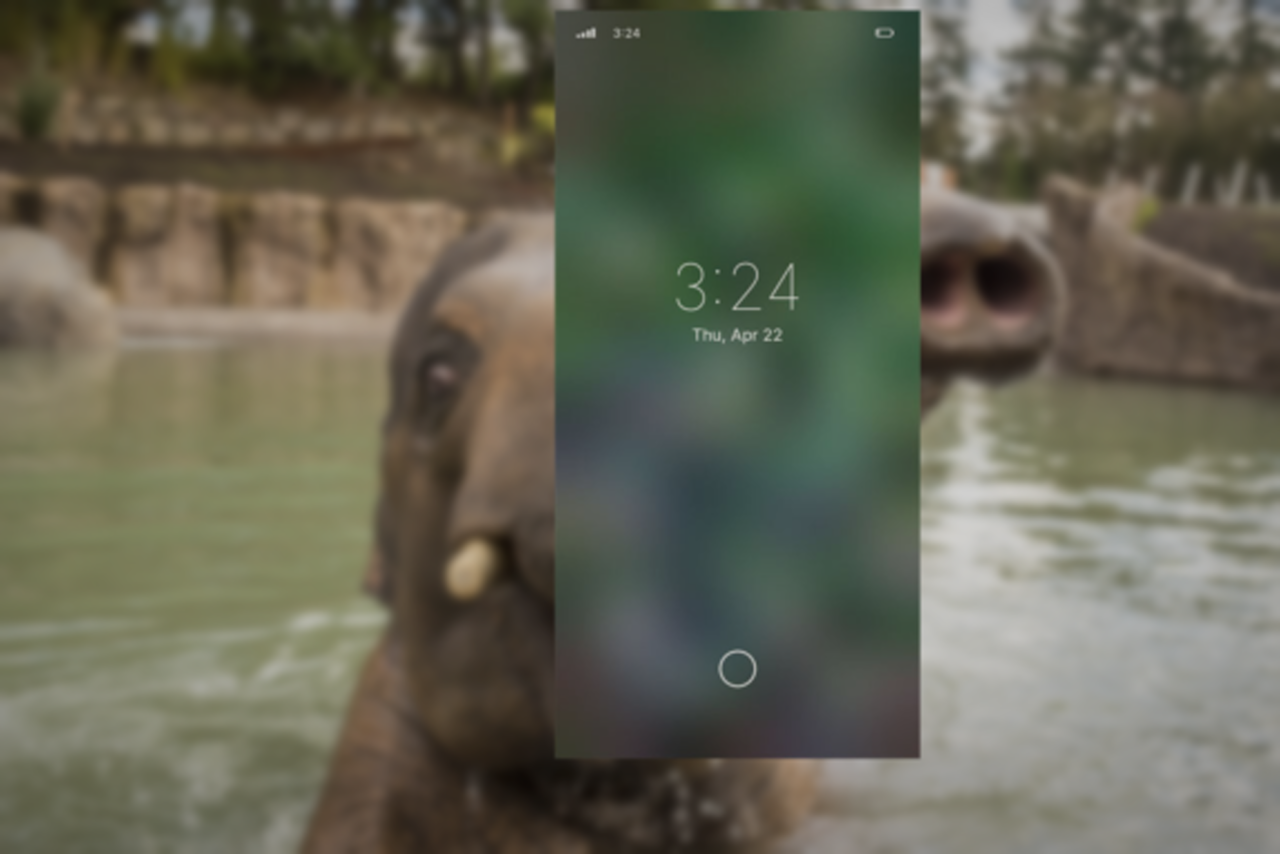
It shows {"hour": 3, "minute": 24}
